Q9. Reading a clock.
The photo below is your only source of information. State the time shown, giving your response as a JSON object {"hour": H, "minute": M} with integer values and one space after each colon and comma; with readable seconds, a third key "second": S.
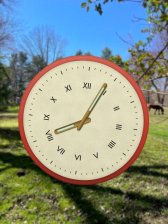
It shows {"hour": 8, "minute": 4}
